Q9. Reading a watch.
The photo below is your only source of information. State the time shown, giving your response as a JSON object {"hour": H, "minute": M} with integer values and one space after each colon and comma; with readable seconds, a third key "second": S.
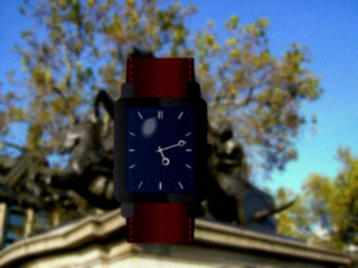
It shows {"hour": 5, "minute": 12}
